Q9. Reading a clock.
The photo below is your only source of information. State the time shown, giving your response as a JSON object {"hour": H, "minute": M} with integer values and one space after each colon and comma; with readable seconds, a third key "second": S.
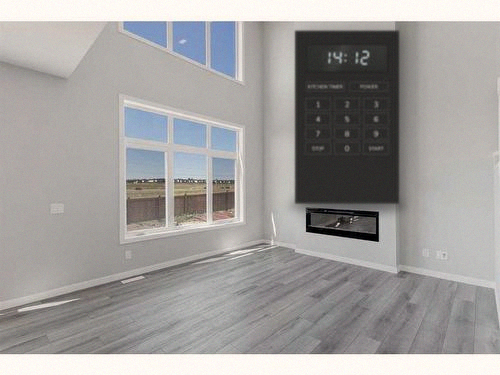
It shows {"hour": 14, "minute": 12}
